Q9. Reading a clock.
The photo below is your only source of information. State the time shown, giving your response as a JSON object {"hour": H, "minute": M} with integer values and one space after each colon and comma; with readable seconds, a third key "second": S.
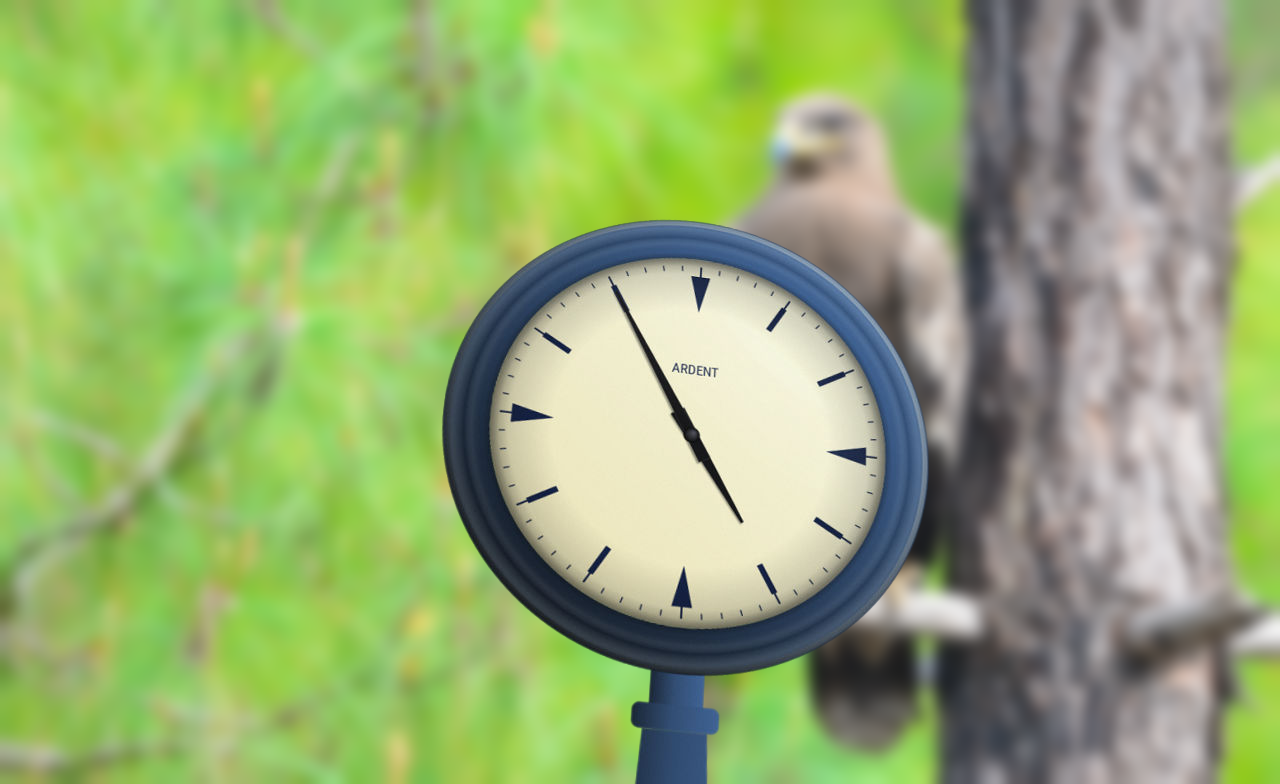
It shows {"hour": 4, "minute": 55}
